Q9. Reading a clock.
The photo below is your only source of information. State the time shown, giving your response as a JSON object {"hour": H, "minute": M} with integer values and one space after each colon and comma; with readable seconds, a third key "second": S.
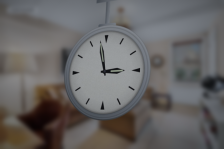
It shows {"hour": 2, "minute": 58}
